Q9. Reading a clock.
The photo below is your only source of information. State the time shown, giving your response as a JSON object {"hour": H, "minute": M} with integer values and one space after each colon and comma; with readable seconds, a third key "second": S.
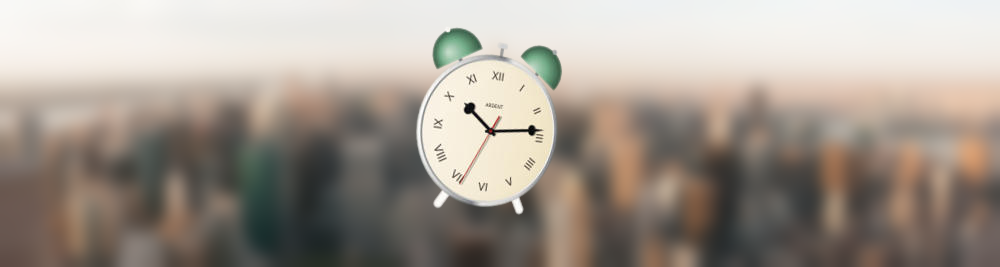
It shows {"hour": 10, "minute": 13, "second": 34}
